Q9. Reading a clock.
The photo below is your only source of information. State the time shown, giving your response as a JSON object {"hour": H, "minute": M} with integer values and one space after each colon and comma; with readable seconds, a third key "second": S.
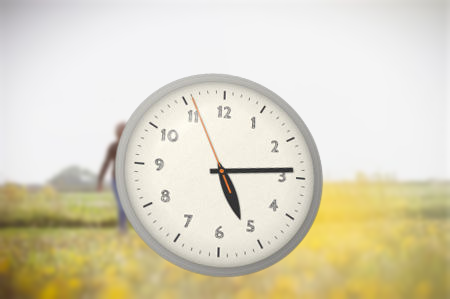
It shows {"hour": 5, "minute": 13, "second": 56}
